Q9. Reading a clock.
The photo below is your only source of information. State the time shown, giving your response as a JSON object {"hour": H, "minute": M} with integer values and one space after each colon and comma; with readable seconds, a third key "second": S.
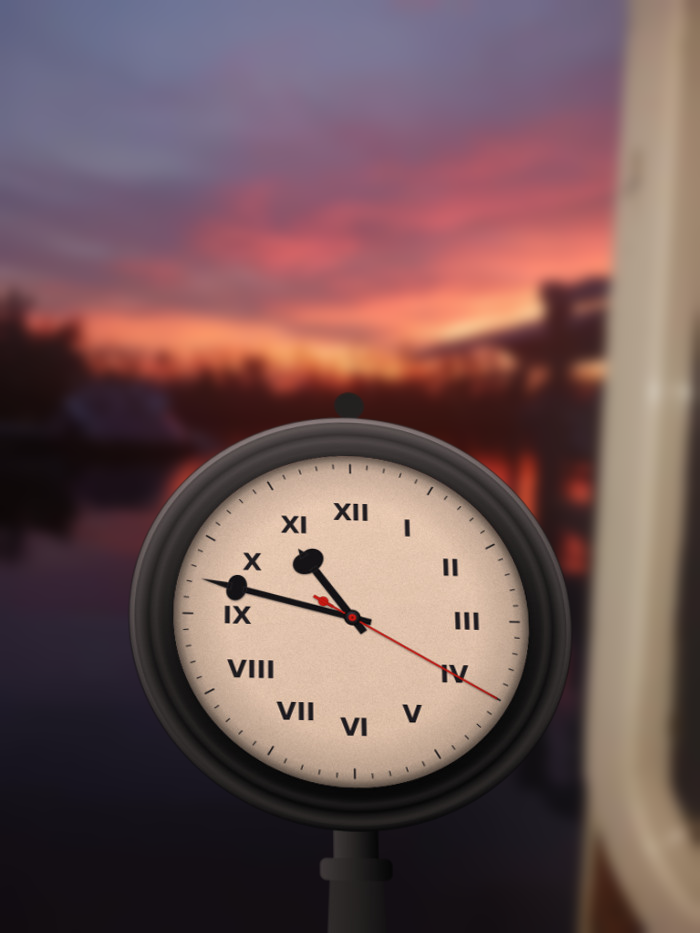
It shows {"hour": 10, "minute": 47, "second": 20}
